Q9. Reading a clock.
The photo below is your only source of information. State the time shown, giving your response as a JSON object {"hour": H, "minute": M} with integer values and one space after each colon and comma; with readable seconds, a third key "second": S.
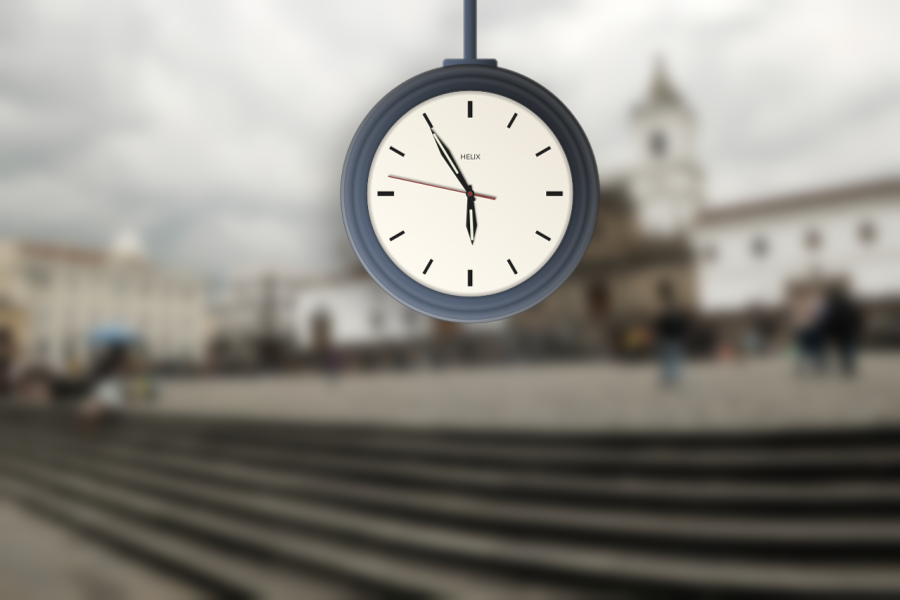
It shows {"hour": 5, "minute": 54, "second": 47}
